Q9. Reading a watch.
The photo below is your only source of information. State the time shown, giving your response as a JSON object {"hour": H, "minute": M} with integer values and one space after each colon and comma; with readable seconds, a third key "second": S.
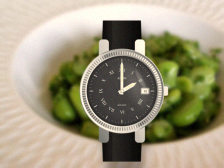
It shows {"hour": 2, "minute": 0}
